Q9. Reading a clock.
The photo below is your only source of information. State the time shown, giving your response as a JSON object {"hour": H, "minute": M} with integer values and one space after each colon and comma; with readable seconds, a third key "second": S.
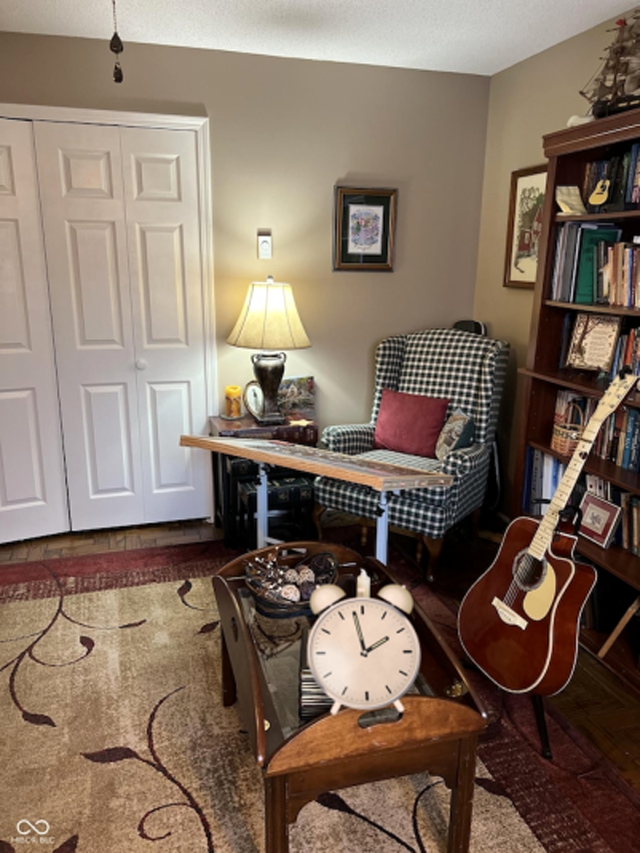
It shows {"hour": 1, "minute": 58}
